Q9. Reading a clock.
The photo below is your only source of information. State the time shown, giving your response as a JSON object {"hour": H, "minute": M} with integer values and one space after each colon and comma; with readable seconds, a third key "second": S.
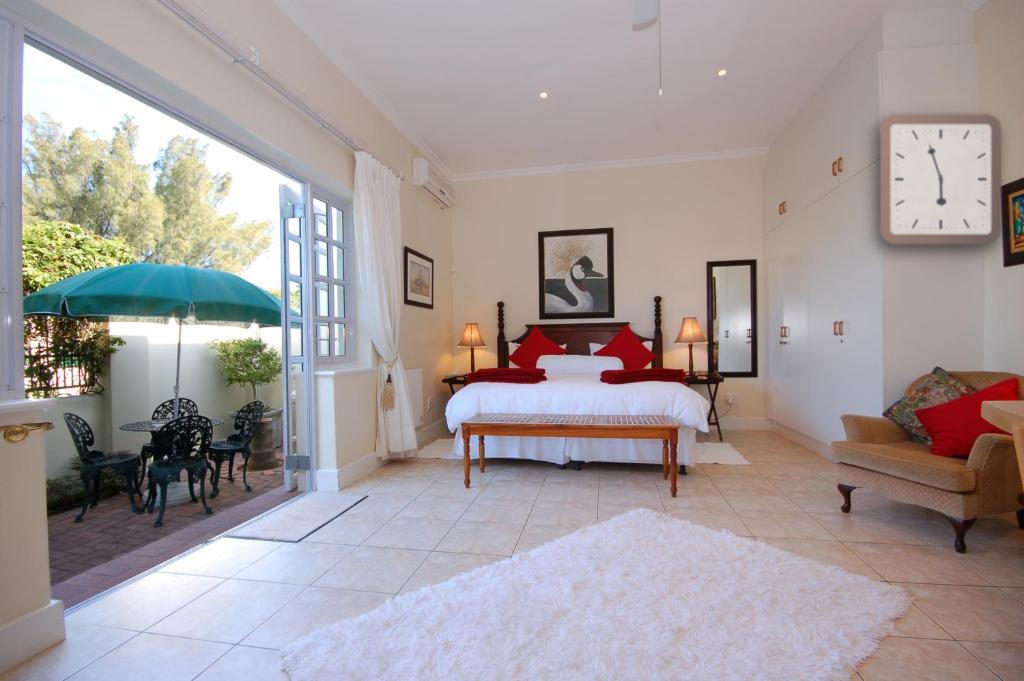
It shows {"hour": 5, "minute": 57}
